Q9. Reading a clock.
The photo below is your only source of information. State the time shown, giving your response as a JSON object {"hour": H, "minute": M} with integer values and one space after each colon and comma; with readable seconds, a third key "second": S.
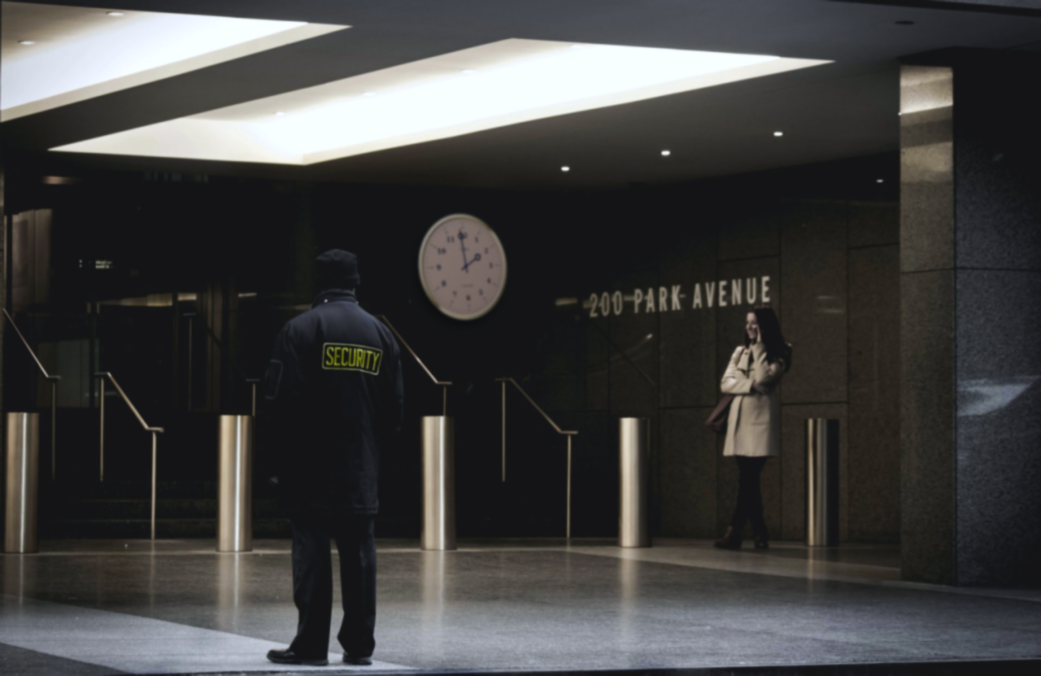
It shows {"hour": 1, "minute": 59}
